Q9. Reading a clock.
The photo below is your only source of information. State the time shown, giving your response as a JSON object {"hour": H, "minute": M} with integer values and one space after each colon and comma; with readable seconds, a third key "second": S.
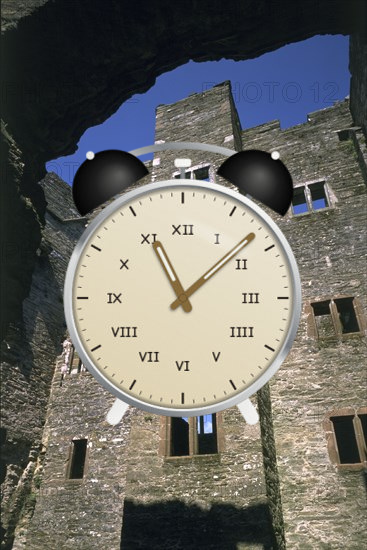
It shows {"hour": 11, "minute": 8}
